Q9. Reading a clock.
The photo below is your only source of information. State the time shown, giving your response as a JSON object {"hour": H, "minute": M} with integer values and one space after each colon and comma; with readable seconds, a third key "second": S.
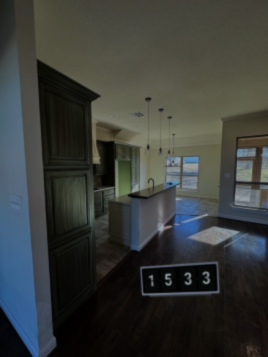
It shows {"hour": 15, "minute": 33}
